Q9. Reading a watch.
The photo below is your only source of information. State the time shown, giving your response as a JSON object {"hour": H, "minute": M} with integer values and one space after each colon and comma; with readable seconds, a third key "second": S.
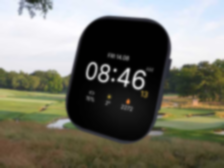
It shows {"hour": 8, "minute": 46}
